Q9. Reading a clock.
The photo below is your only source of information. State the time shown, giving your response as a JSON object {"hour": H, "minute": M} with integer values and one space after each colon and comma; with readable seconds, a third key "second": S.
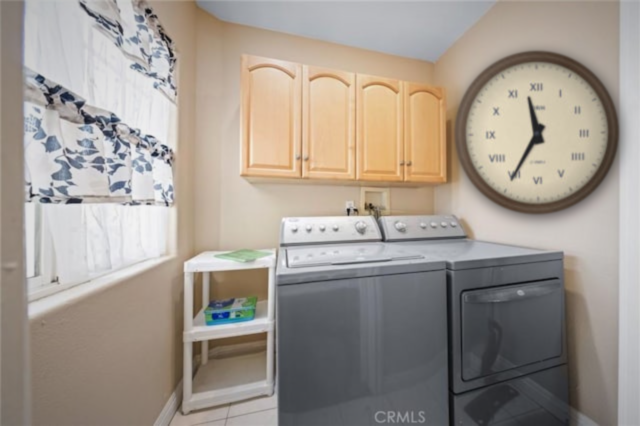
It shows {"hour": 11, "minute": 35}
